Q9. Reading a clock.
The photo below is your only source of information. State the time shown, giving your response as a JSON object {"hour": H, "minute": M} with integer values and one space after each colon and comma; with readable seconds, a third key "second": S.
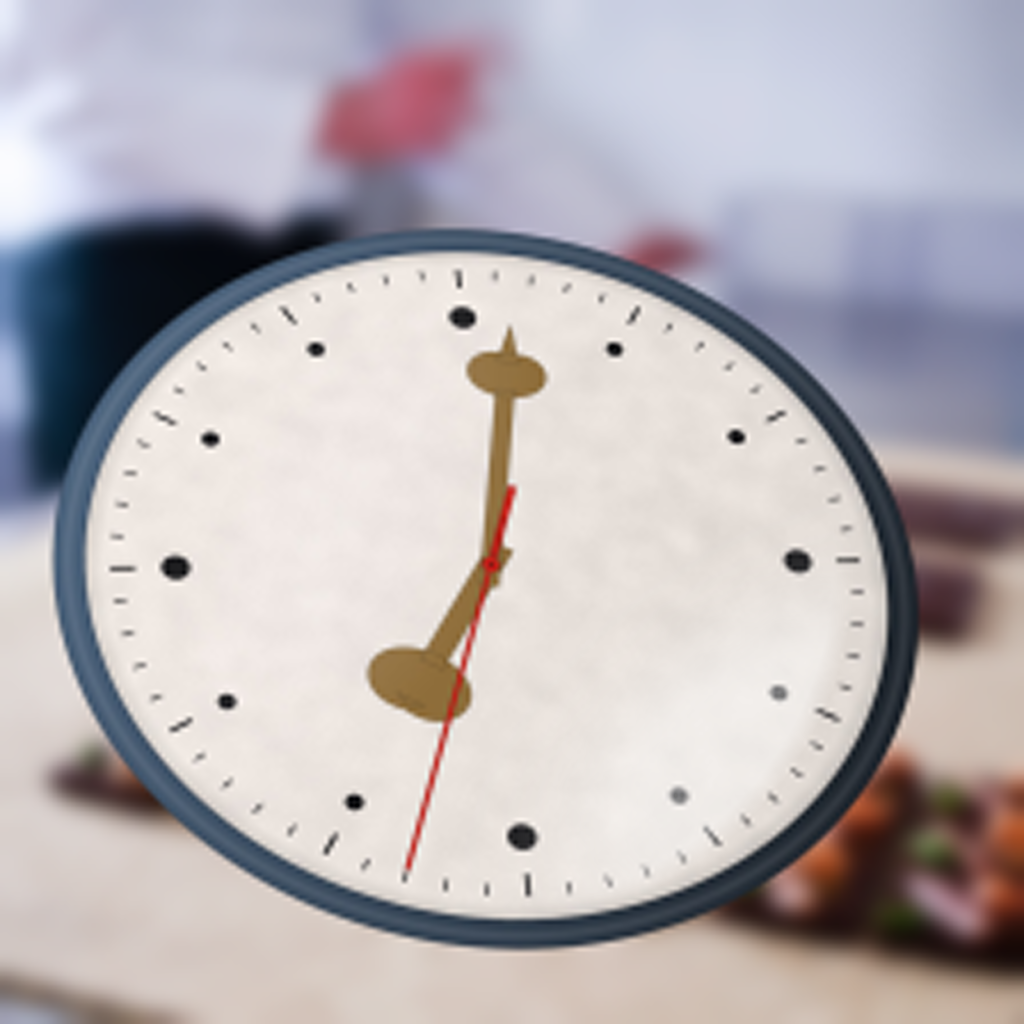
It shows {"hour": 7, "minute": 1, "second": 33}
